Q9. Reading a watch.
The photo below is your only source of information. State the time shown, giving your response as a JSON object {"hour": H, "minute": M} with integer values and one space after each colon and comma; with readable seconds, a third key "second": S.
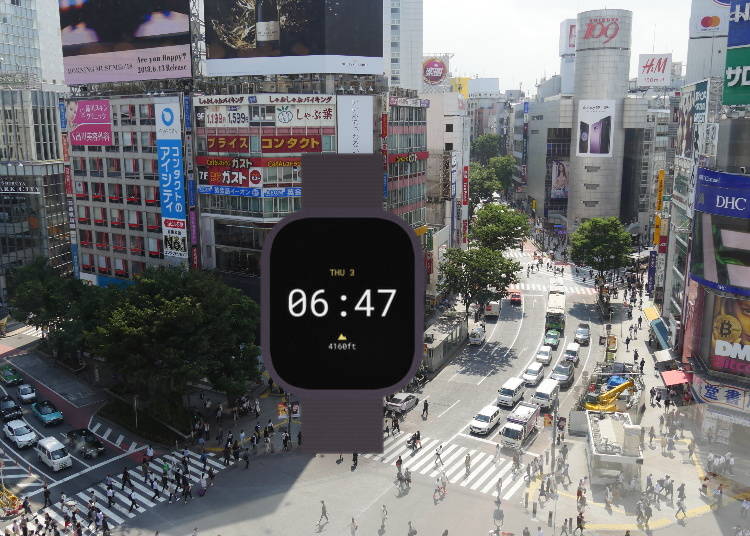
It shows {"hour": 6, "minute": 47}
